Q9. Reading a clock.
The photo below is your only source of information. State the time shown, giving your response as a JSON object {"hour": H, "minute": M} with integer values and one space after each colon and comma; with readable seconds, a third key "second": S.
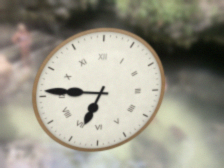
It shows {"hour": 6, "minute": 46}
